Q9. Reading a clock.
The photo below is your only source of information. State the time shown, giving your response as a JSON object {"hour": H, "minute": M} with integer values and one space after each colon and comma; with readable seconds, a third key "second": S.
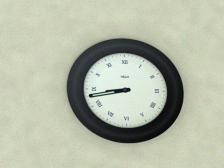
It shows {"hour": 8, "minute": 43}
